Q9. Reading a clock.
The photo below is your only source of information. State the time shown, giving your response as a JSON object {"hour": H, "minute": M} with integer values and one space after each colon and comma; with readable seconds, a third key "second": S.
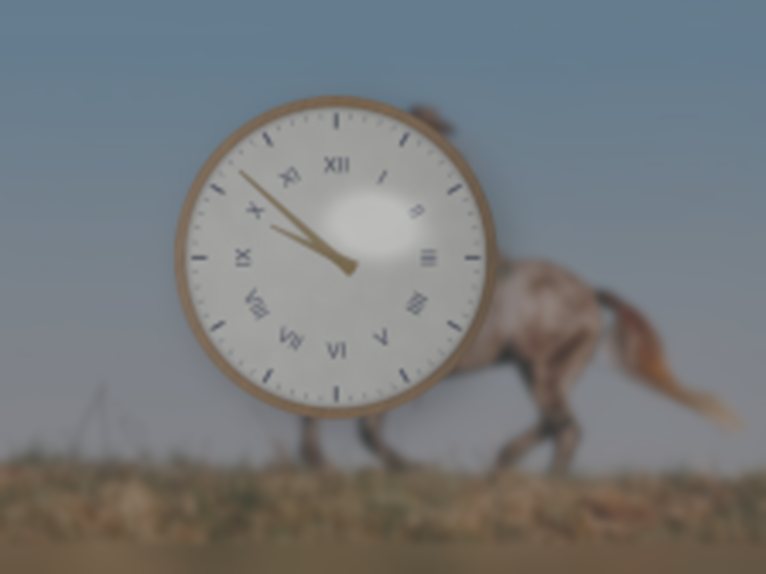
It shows {"hour": 9, "minute": 52}
